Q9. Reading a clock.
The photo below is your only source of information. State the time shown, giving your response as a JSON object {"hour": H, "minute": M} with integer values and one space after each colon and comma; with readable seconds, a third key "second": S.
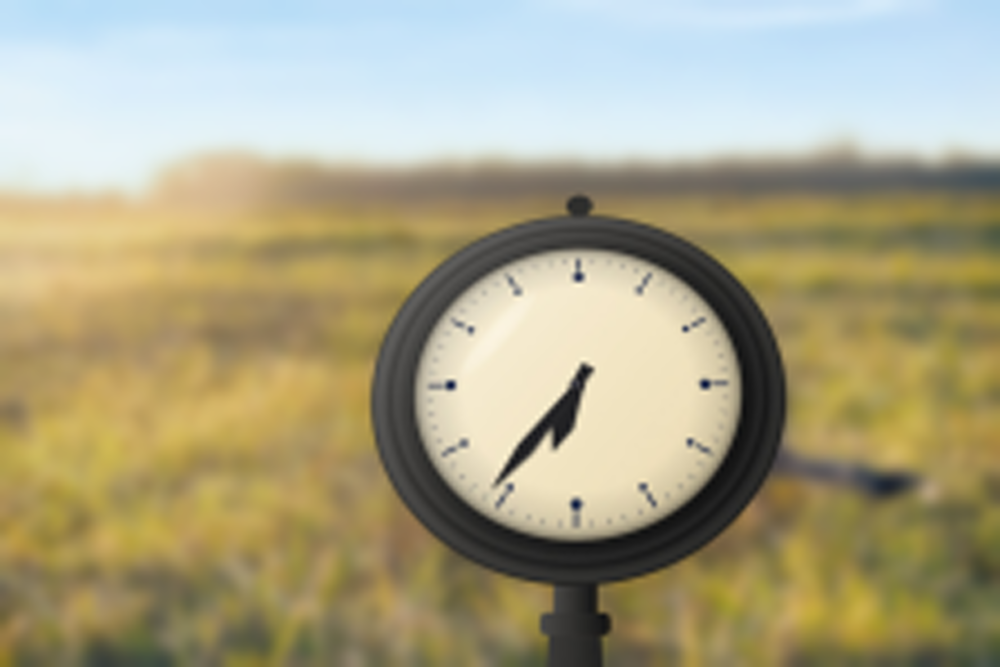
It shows {"hour": 6, "minute": 36}
